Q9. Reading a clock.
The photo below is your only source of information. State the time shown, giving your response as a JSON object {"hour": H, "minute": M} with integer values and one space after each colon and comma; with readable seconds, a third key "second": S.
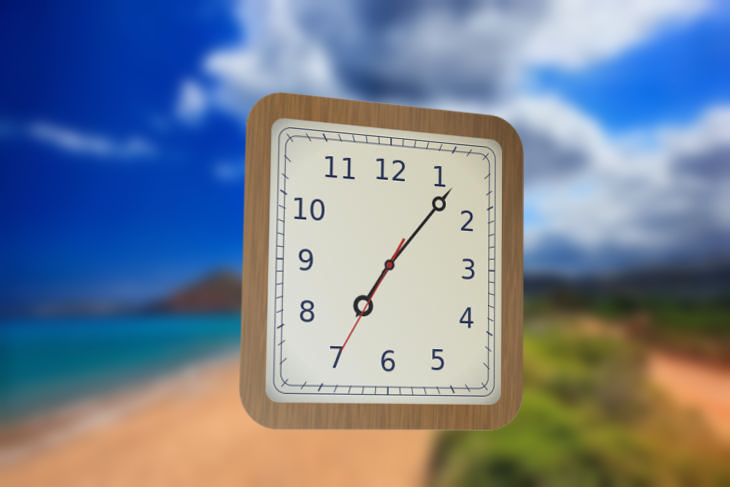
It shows {"hour": 7, "minute": 6, "second": 35}
